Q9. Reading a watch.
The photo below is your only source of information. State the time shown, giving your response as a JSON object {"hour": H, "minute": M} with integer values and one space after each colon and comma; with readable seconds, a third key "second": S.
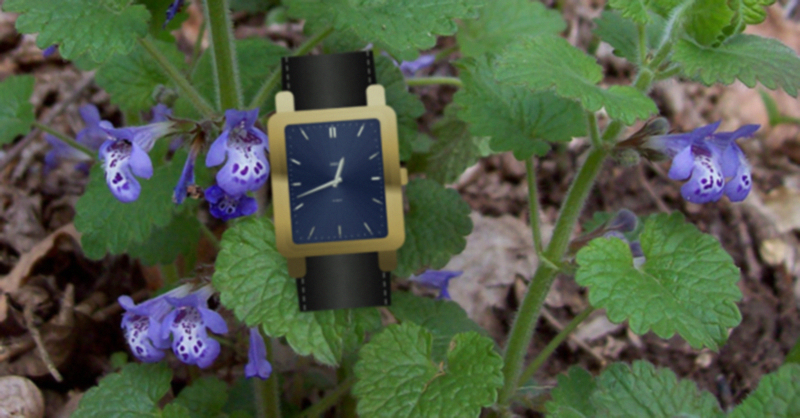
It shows {"hour": 12, "minute": 42}
